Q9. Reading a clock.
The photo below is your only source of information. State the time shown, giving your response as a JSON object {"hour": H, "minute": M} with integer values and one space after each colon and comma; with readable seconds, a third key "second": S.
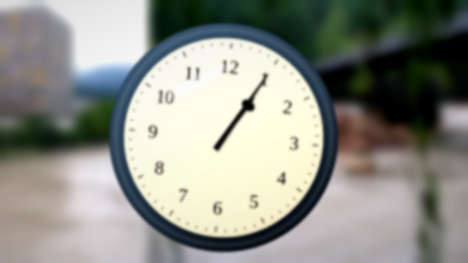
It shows {"hour": 1, "minute": 5}
